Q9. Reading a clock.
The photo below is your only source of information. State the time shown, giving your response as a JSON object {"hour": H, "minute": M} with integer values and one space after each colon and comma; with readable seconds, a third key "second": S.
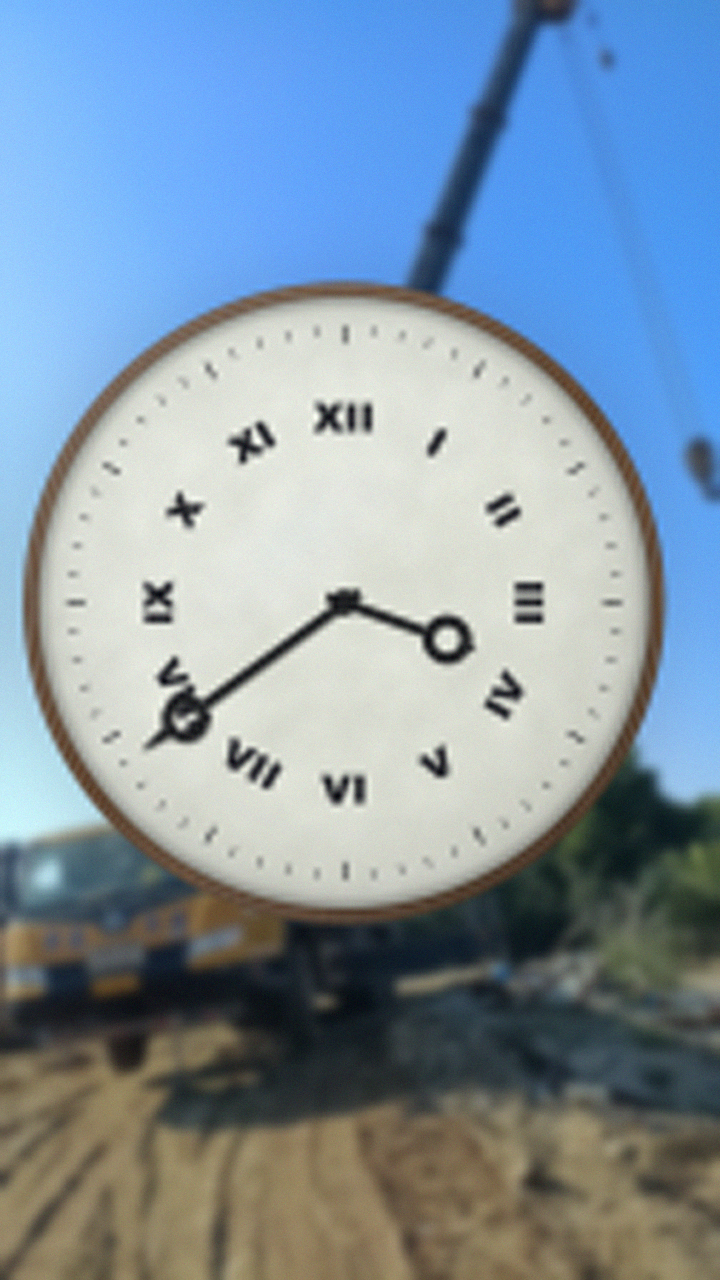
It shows {"hour": 3, "minute": 39}
